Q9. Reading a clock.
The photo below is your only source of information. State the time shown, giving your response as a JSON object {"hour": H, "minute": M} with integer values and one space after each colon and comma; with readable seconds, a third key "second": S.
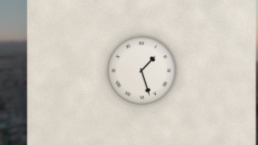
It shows {"hour": 1, "minute": 27}
